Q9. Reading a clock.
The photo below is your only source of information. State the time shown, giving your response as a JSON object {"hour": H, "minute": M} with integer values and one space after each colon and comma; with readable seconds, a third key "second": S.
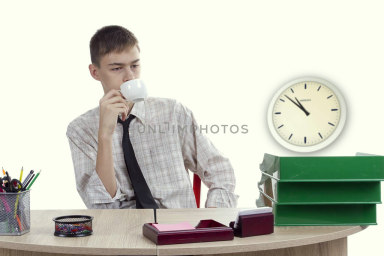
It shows {"hour": 10, "minute": 52}
